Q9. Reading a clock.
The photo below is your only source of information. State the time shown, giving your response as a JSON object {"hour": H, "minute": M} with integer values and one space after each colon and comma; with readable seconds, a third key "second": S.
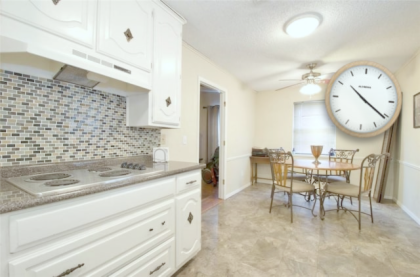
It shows {"hour": 10, "minute": 21}
